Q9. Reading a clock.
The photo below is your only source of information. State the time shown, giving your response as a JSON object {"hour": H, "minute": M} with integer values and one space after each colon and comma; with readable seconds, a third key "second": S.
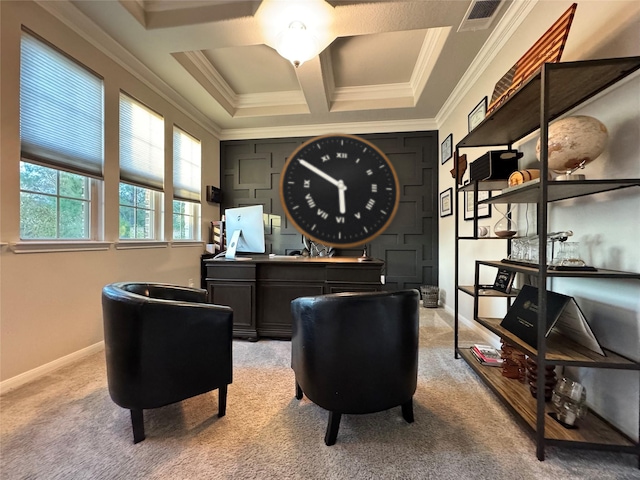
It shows {"hour": 5, "minute": 50}
